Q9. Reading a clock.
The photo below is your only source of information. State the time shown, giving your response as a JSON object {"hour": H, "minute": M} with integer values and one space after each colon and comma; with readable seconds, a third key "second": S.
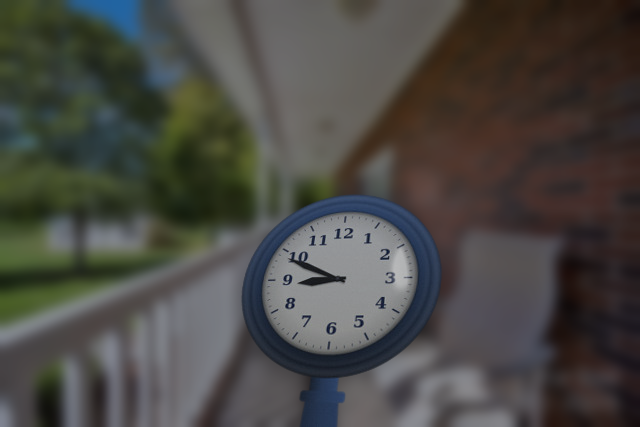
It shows {"hour": 8, "minute": 49}
